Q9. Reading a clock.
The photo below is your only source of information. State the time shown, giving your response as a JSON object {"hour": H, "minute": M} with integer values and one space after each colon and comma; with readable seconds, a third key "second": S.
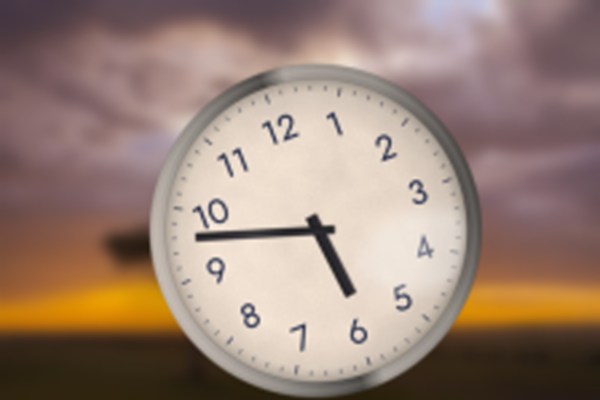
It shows {"hour": 5, "minute": 48}
